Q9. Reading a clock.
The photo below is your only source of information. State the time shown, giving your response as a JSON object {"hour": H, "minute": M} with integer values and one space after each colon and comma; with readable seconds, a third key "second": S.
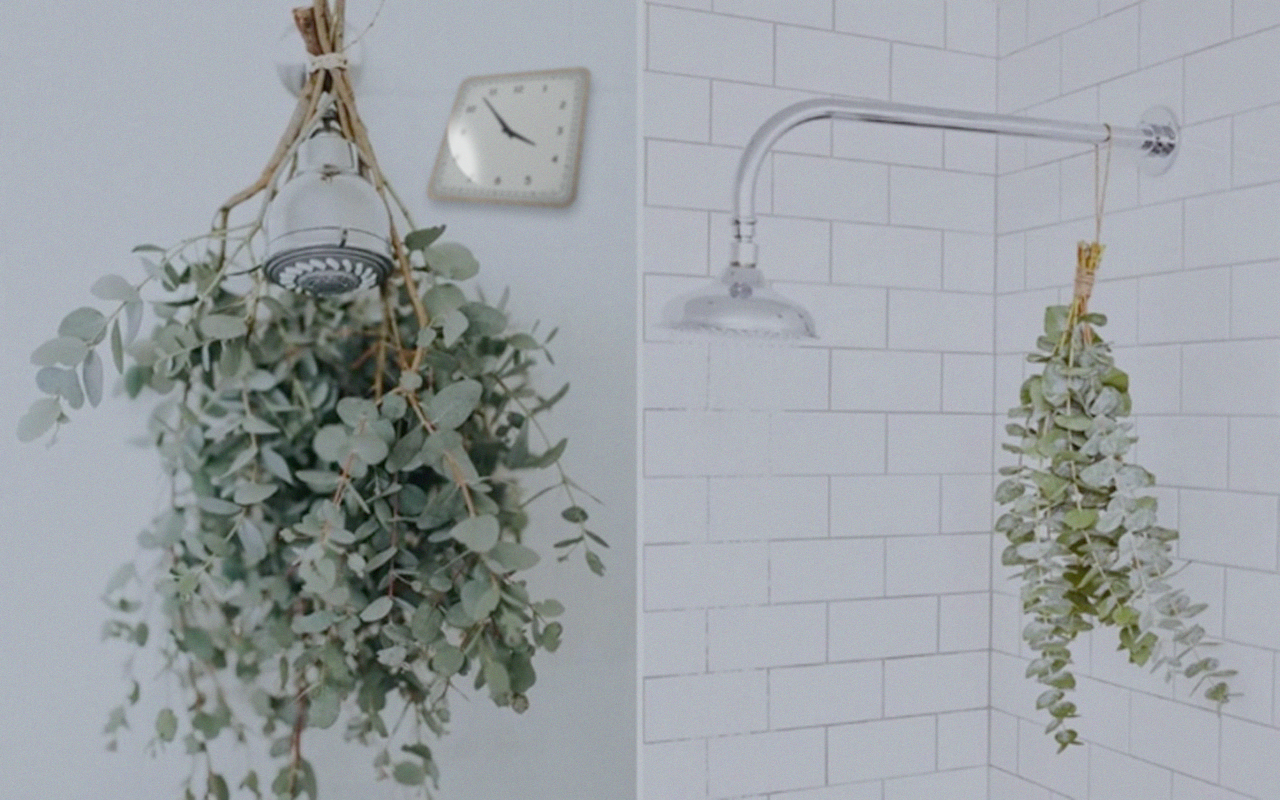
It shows {"hour": 3, "minute": 53}
